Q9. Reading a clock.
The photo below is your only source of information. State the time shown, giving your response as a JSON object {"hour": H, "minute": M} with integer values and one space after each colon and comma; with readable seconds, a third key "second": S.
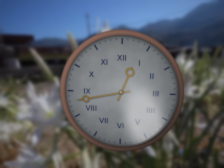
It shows {"hour": 12, "minute": 43}
